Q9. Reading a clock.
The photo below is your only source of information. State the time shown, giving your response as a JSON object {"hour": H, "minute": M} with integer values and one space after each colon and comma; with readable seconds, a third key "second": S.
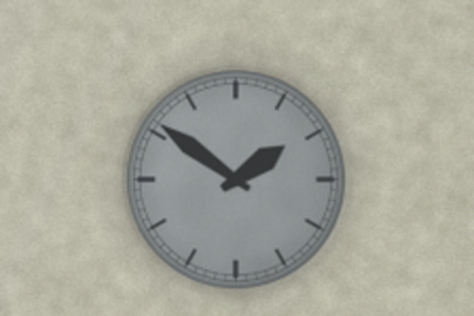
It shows {"hour": 1, "minute": 51}
